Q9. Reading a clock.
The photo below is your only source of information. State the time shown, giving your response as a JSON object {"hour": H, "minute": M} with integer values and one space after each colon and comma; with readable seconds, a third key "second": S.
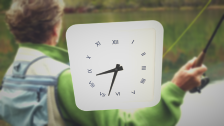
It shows {"hour": 8, "minute": 33}
